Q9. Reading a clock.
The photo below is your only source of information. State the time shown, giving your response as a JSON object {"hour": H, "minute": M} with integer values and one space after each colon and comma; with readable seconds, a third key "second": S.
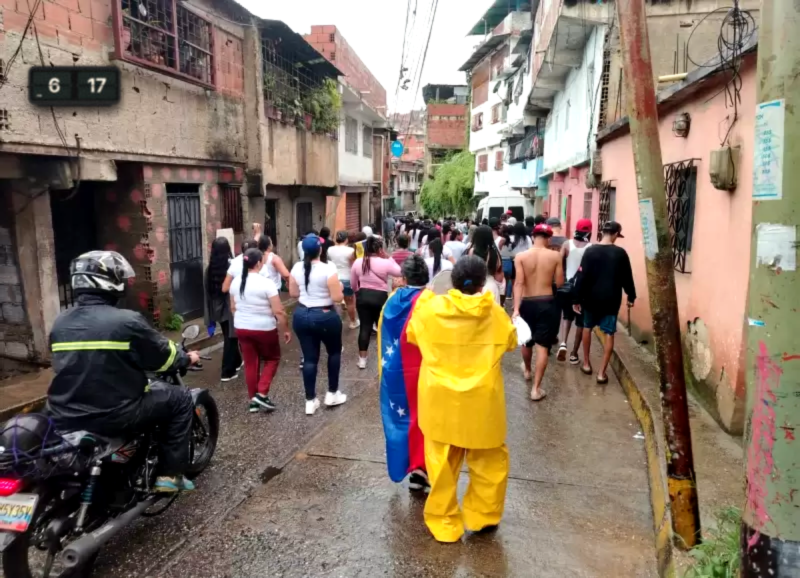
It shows {"hour": 6, "minute": 17}
